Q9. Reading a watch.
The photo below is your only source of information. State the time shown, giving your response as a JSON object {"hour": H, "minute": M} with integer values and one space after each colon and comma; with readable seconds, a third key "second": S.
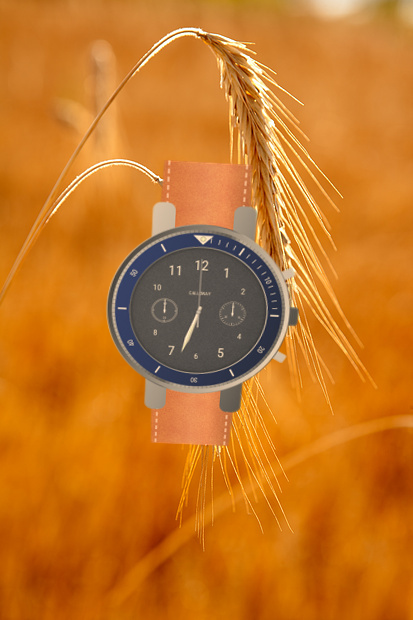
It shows {"hour": 6, "minute": 33}
